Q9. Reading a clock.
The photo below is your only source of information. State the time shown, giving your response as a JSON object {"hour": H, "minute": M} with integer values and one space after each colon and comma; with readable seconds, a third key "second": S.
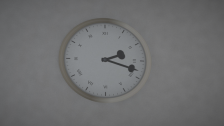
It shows {"hour": 2, "minute": 18}
